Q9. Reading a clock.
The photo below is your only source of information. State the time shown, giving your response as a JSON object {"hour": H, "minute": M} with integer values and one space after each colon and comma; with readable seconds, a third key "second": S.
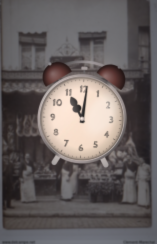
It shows {"hour": 11, "minute": 1}
